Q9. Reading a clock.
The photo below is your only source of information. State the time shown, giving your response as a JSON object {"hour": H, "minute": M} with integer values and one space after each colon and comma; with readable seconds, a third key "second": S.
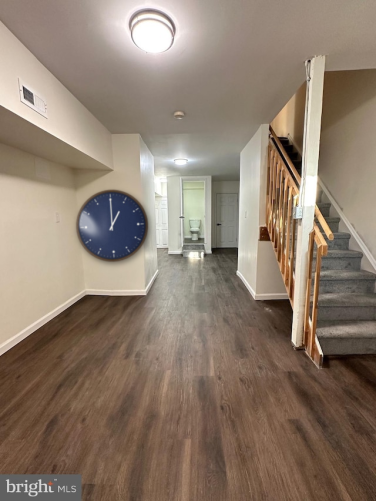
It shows {"hour": 1, "minute": 0}
